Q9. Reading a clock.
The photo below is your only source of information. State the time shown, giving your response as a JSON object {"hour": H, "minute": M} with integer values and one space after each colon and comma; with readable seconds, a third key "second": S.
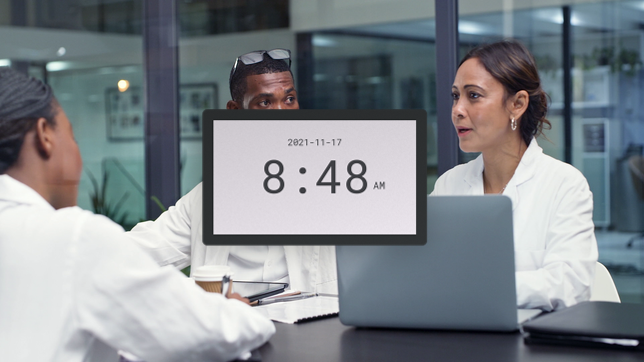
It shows {"hour": 8, "minute": 48}
